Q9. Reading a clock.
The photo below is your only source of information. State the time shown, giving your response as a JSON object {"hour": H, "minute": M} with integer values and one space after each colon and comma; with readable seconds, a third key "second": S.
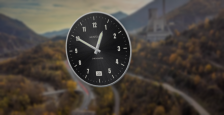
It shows {"hour": 12, "minute": 50}
